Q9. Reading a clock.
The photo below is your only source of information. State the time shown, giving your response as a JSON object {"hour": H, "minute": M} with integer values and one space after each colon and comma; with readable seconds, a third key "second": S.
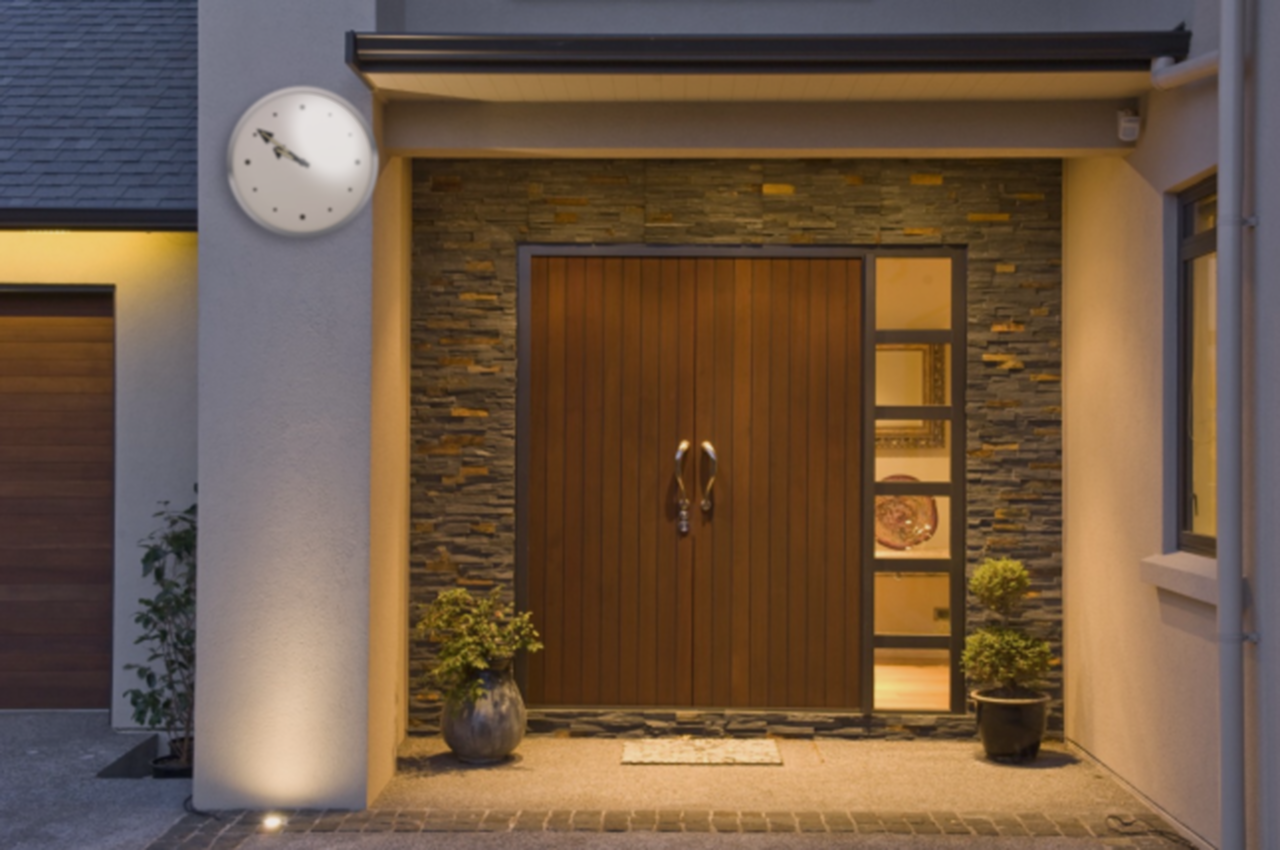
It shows {"hour": 9, "minute": 51}
